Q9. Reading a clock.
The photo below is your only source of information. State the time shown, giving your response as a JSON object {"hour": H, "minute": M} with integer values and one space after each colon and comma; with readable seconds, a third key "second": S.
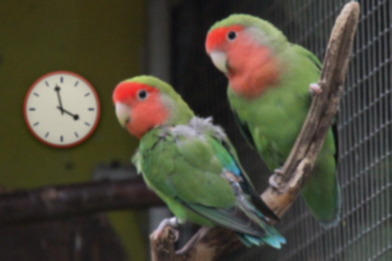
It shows {"hour": 3, "minute": 58}
